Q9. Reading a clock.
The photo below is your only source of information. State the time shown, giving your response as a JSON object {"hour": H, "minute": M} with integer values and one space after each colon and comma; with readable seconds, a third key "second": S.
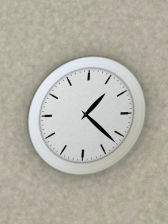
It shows {"hour": 1, "minute": 22}
